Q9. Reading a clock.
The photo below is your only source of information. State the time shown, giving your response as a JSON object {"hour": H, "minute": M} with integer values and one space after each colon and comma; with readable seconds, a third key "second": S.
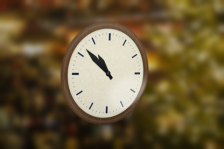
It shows {"hour": 10, "minute": 52}
